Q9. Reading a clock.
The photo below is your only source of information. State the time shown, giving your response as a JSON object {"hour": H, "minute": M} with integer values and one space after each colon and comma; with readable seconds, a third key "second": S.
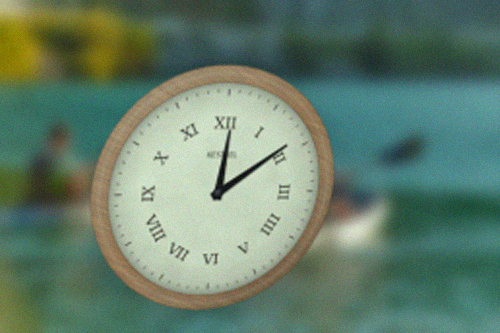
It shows {"hour": 12, "minute": 9}
